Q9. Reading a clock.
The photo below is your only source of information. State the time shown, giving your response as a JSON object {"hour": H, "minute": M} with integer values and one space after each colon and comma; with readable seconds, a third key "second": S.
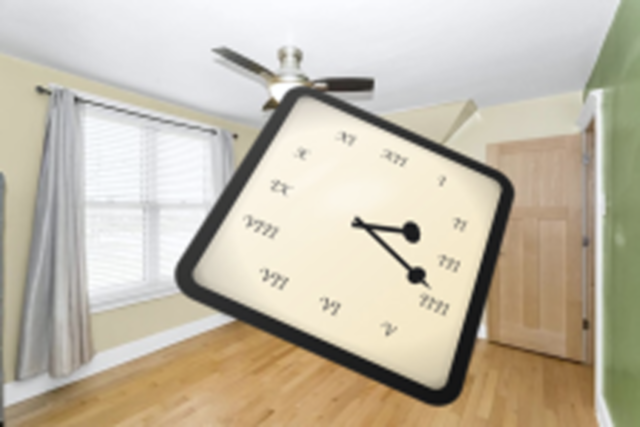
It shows {"hour": 2, "minute": 19}
